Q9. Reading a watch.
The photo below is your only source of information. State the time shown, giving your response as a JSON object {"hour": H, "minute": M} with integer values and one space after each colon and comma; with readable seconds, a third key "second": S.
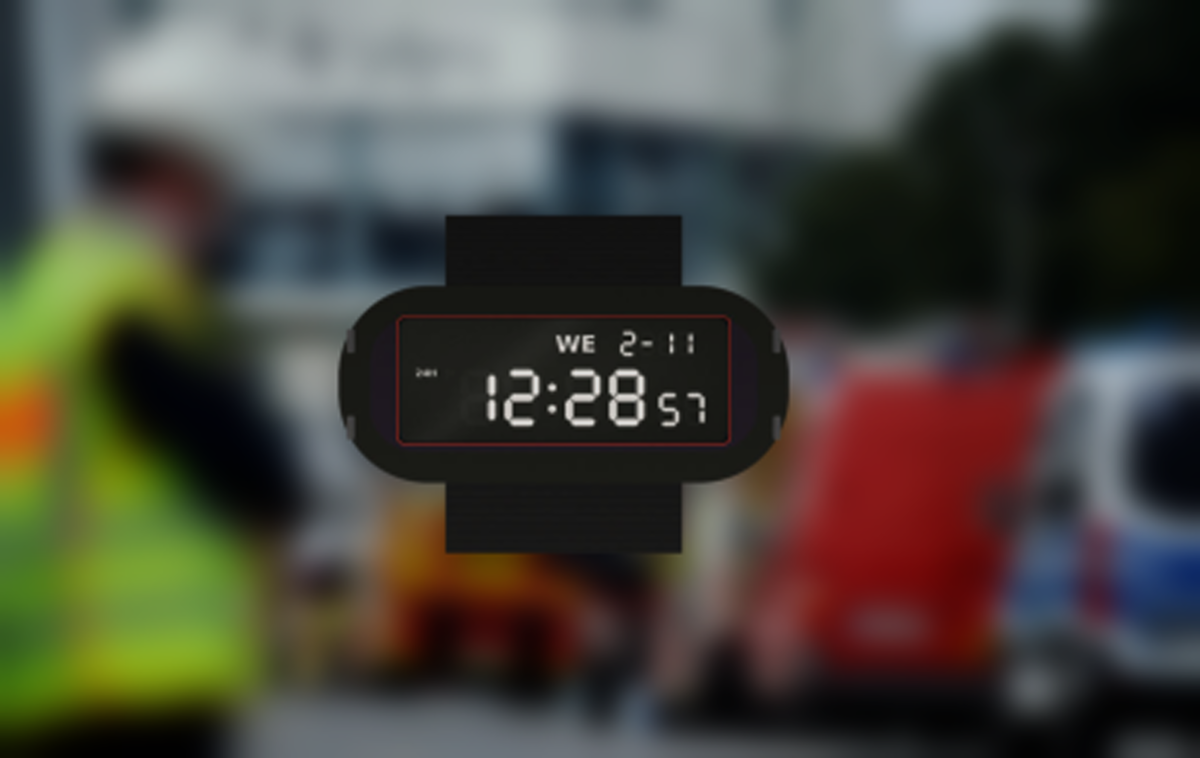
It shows {"hour": 12, "minute": 28, "second": 57}
